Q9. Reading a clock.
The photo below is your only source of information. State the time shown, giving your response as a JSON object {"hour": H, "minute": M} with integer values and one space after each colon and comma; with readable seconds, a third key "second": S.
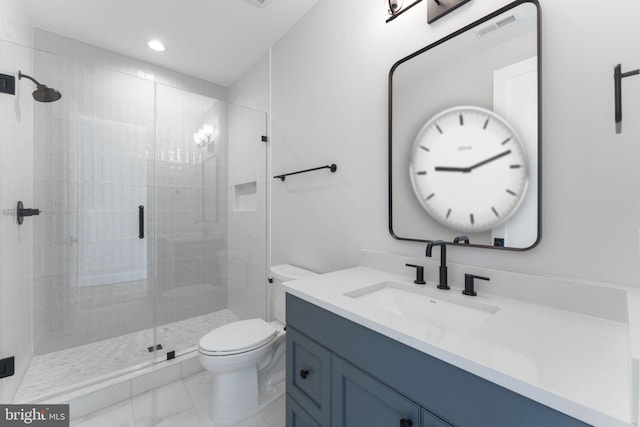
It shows {"hour": 9, "minute": 12}
